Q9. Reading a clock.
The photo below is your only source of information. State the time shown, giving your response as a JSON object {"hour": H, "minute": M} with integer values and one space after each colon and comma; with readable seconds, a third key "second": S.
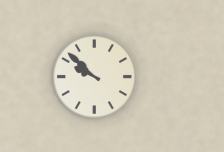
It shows {"hour": 9, "minute": 52}
